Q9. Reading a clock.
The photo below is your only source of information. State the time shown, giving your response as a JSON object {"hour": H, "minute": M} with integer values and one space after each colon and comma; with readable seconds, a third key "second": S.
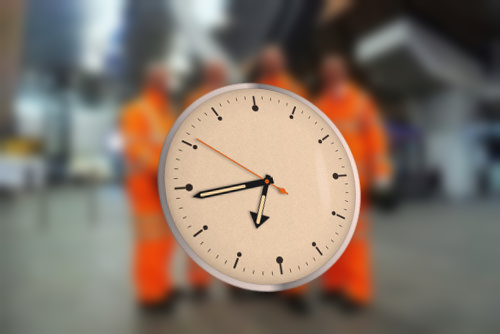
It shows {"hour": 6, "minute": 43, "second": 51}
